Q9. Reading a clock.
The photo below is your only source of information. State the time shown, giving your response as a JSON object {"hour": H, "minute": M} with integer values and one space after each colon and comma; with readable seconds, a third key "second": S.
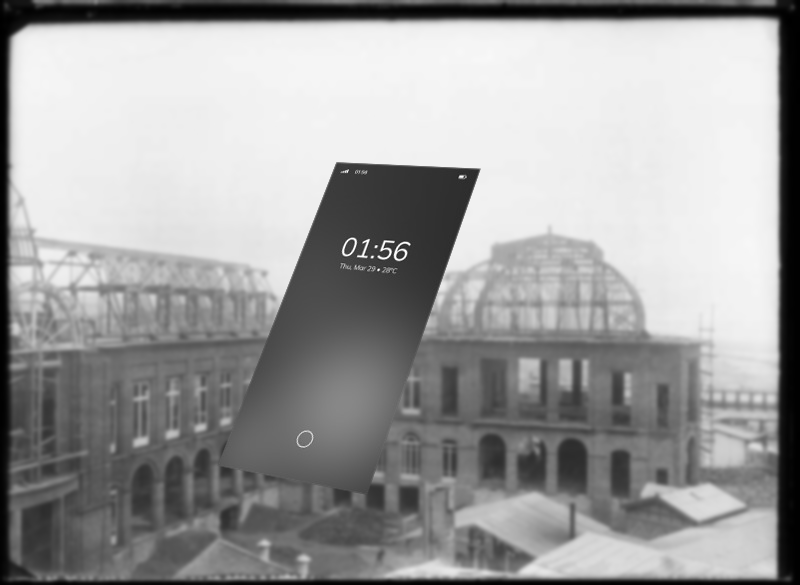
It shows {"hour": 1, "minute": 56}
